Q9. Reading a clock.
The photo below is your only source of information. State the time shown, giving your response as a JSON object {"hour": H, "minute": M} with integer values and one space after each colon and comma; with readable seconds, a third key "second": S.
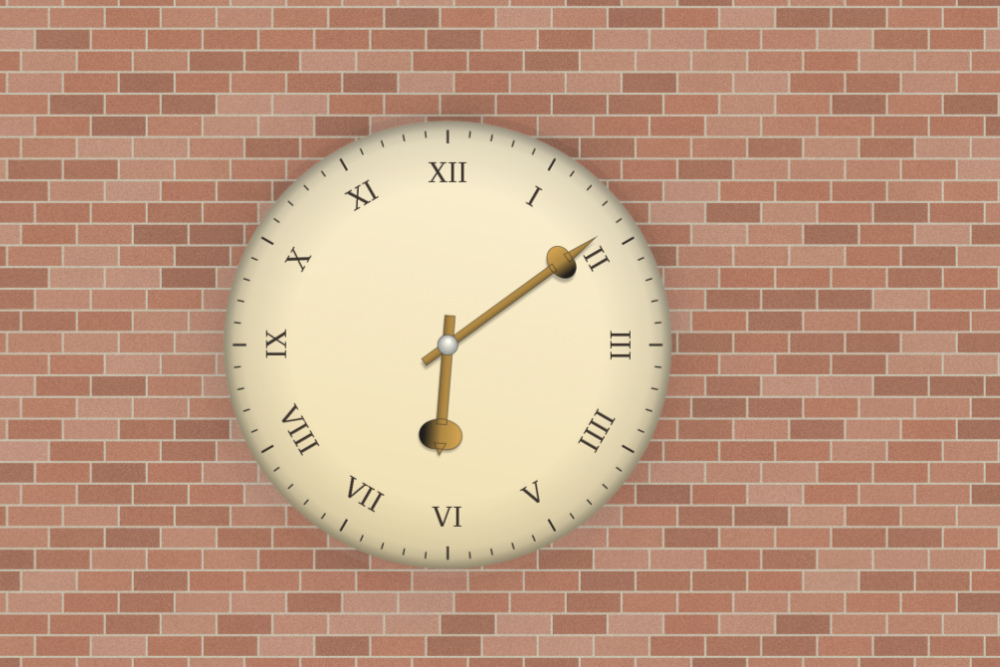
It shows {"hour": 6, "minute": 9}
